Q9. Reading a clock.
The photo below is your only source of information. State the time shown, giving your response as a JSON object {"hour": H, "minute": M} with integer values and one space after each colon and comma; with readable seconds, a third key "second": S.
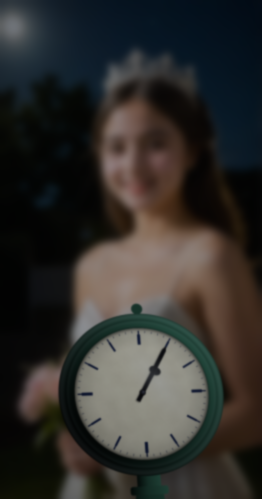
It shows {"hour": 1, "minute": 5}
